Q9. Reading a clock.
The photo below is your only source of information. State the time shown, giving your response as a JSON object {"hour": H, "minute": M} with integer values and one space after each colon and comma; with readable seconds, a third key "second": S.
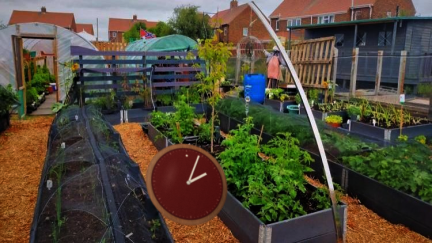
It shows {"hour": 2, "minute": 4}
